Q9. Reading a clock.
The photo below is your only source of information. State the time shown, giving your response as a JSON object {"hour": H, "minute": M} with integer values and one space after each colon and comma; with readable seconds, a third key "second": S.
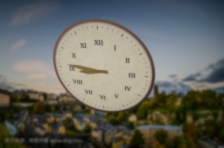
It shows {"hour": 8, "minute": 46}
